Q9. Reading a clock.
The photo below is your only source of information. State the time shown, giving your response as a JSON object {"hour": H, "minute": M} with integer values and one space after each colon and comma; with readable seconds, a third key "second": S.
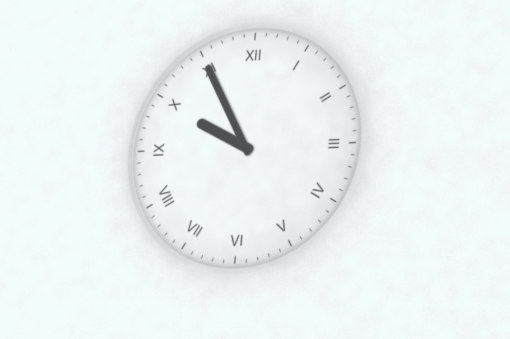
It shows {"hour": 9, "minute": 55}
